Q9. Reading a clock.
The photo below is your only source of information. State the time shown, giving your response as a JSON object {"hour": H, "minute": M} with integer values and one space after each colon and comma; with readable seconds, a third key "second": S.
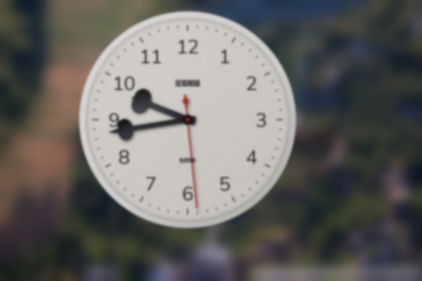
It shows {"hour": 9, "minute": 43, "second": 29}
